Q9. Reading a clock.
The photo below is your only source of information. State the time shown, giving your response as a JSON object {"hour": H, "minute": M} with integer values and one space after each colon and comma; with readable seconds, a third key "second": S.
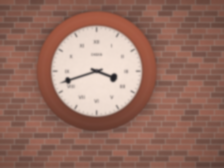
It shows {"hour": 3, "minute": 42}
